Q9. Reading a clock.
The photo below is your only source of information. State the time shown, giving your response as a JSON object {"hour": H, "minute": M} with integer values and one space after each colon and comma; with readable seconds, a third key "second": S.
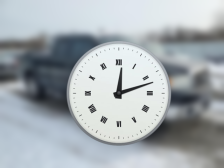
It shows {"hour": 12, "minute": 12}
